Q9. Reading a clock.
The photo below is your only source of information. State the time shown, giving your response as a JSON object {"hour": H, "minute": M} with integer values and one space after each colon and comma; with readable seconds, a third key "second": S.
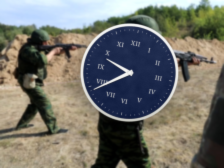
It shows {"hour": 9, "minute": 39}
